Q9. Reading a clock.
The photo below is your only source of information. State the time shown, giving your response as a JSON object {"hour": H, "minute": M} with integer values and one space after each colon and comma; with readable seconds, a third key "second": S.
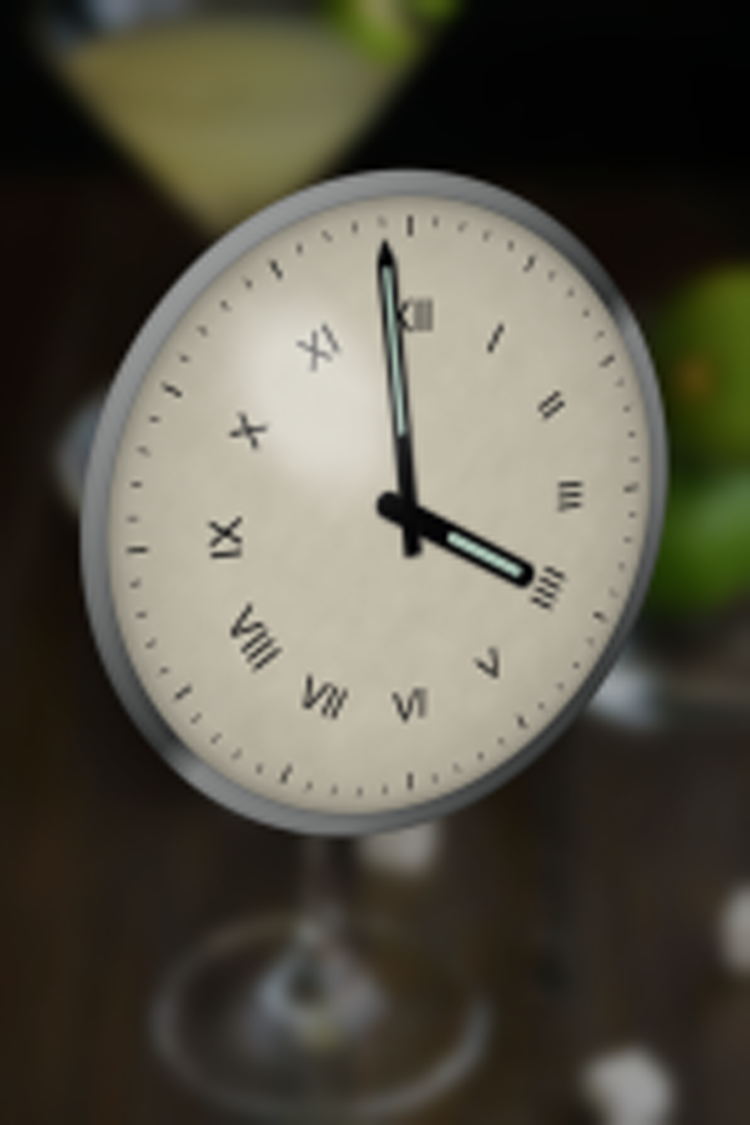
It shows {"hour": 3, "minute": 59}
